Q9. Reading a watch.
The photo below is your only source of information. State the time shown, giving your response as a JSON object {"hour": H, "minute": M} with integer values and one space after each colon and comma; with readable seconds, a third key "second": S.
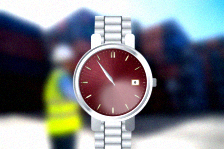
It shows {"hour": 10, "minute": 54}
